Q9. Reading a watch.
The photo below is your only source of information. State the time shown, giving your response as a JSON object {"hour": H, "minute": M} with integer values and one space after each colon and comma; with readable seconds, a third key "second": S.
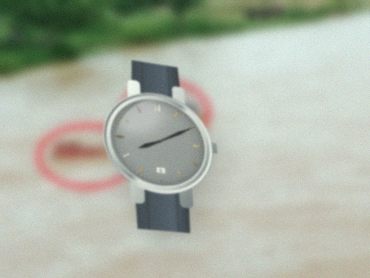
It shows {"hour": 8, "minute": 10}
